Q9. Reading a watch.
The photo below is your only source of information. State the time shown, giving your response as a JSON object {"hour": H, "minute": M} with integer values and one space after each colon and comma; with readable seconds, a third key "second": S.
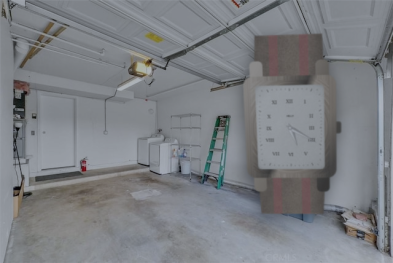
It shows {"hour": 5, "minute": 20}
